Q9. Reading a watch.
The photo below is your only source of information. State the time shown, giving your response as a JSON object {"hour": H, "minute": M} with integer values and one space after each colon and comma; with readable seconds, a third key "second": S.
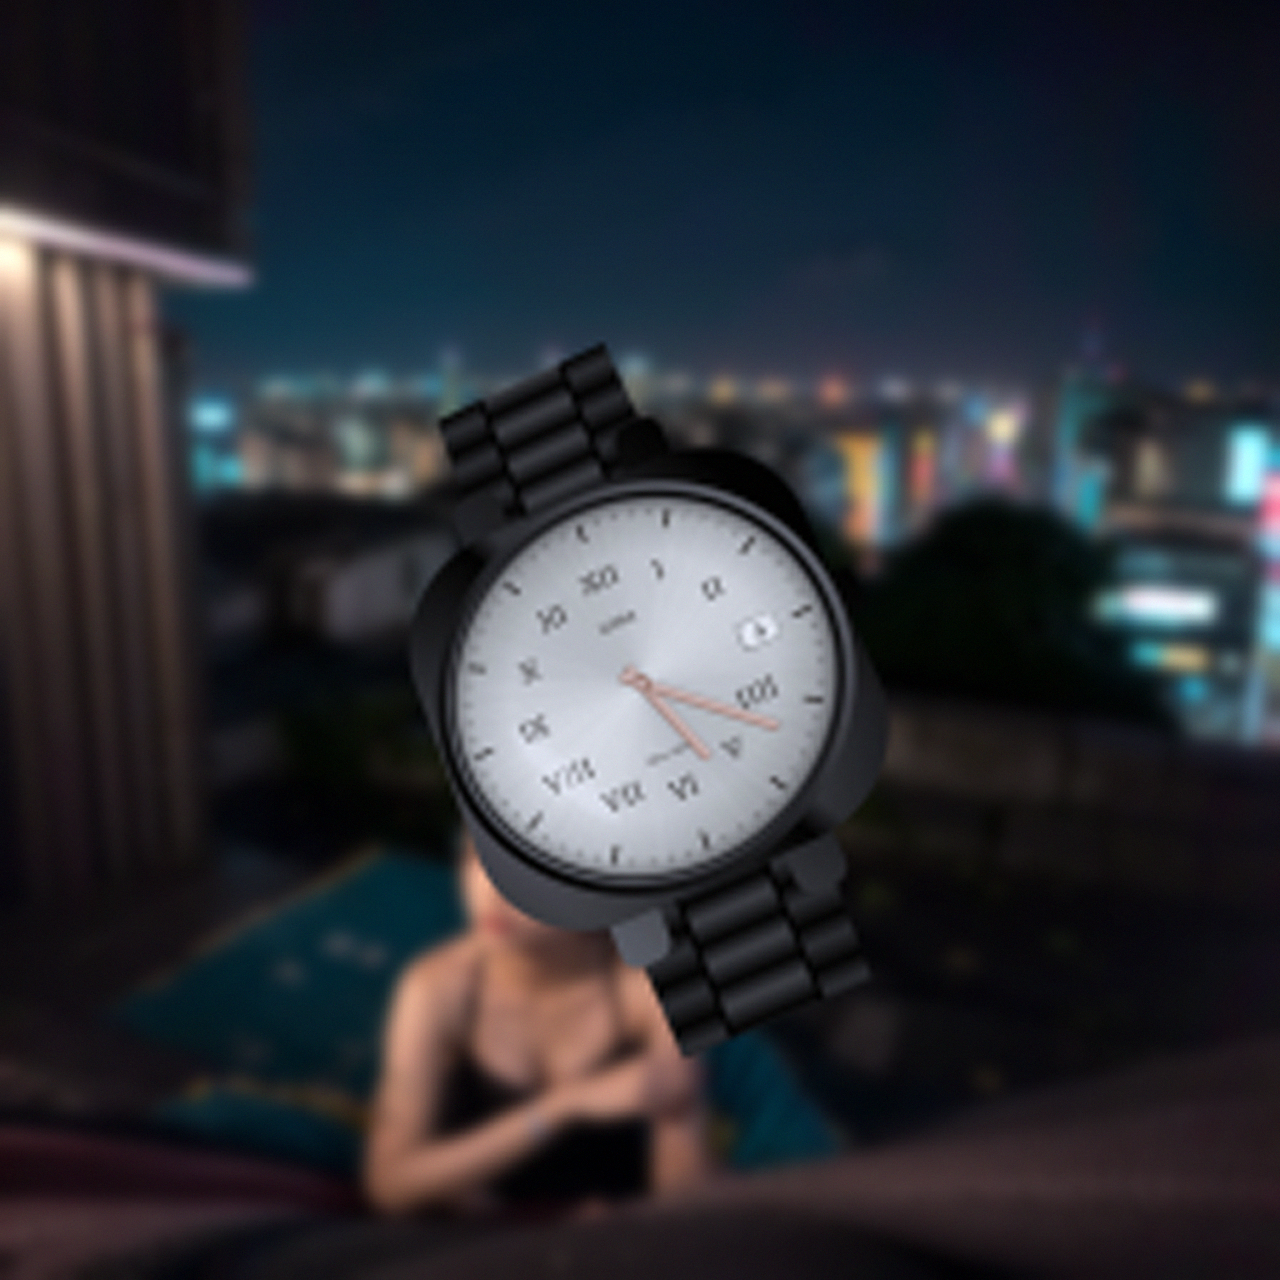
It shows {"hour": 5, "minute": 22}
